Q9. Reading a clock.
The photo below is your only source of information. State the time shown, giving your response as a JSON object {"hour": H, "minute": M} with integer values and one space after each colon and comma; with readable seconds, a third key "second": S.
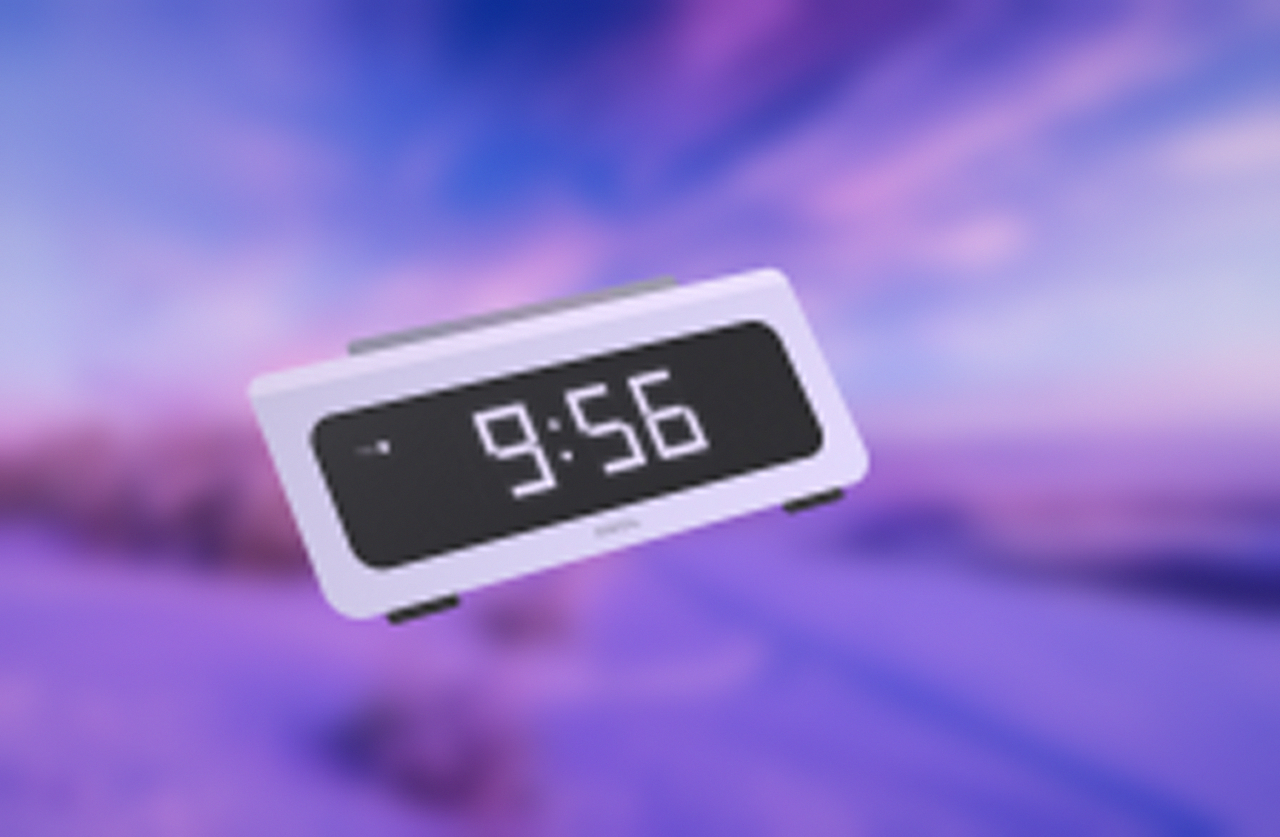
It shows {"hour": 9, "minute": 56}
